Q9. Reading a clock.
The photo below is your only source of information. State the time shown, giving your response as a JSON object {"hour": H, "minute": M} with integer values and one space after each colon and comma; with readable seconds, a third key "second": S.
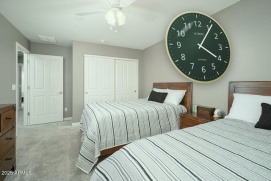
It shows {"hour": 4, "minute": 6}
